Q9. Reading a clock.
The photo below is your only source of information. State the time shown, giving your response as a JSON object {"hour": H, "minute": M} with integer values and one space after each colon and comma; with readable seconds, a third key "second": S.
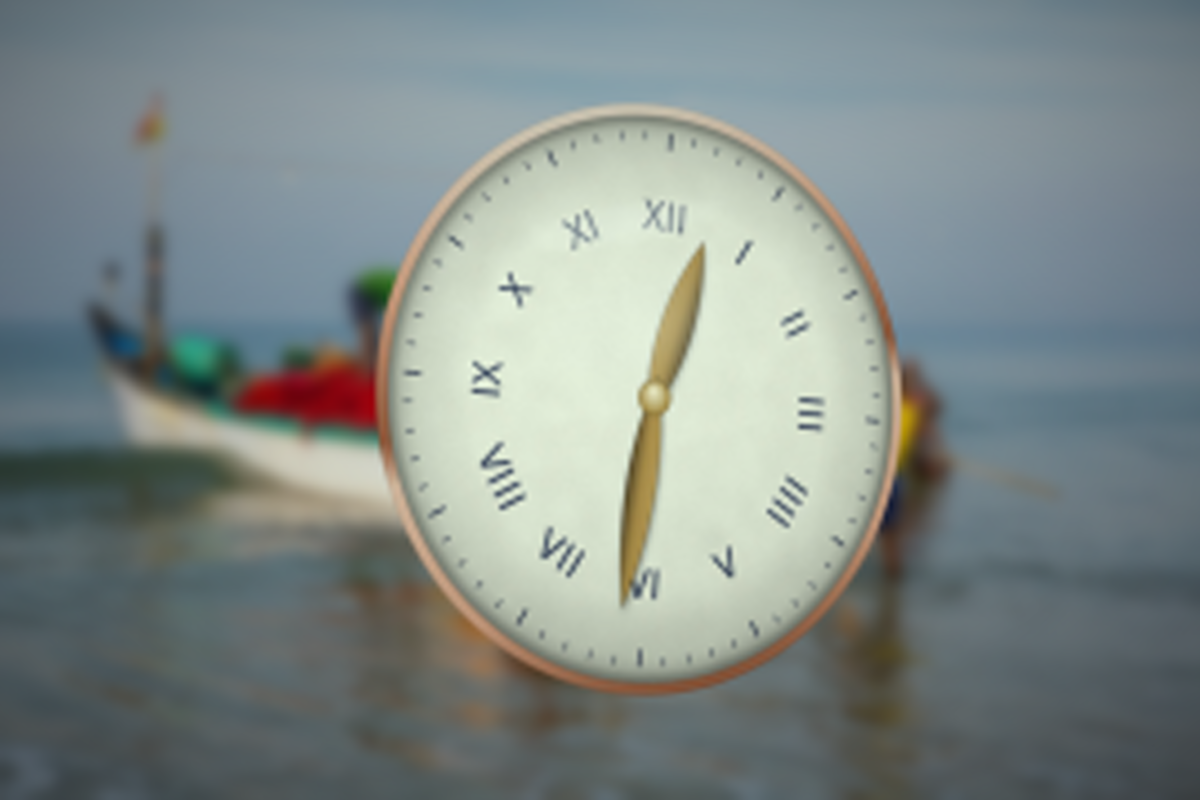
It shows {"hour": 12, "minute": 31}
